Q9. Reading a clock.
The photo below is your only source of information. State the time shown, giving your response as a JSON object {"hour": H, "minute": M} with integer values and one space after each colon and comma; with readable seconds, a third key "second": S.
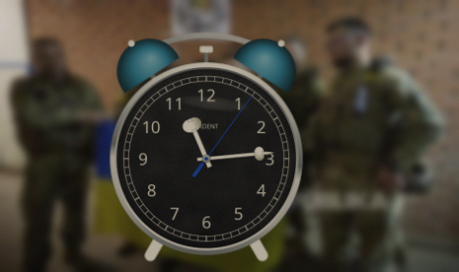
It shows {"hour": 11, "minute": 14, "second": 6}
